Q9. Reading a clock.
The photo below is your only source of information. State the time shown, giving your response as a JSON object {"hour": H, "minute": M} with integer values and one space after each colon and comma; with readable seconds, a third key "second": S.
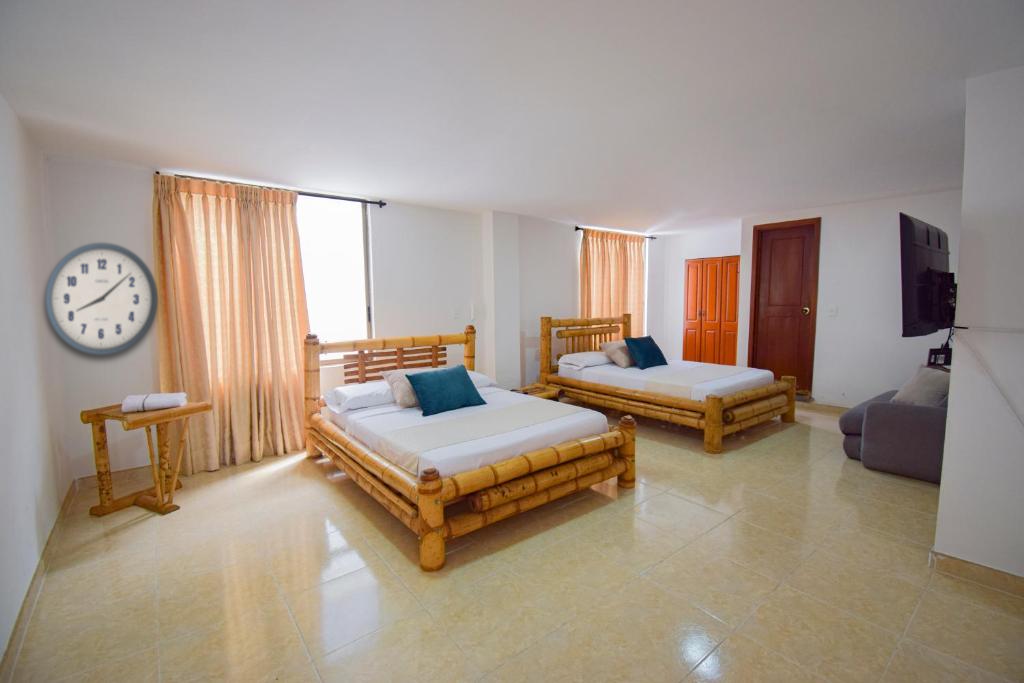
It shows {"hour": 8, "minute": 8}
